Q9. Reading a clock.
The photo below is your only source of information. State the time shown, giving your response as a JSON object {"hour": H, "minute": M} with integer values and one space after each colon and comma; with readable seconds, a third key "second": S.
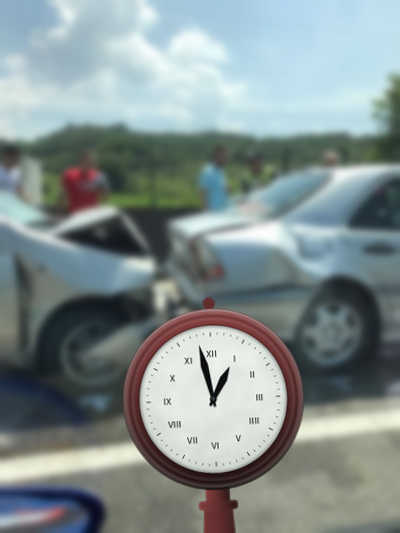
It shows {"hour": 12, "minute": 58}
